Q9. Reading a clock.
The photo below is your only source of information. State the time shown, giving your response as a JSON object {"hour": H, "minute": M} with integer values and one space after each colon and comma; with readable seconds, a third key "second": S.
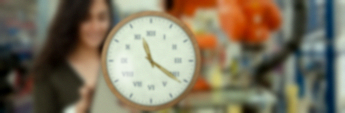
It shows {"hour": 11, "minute": 21}
